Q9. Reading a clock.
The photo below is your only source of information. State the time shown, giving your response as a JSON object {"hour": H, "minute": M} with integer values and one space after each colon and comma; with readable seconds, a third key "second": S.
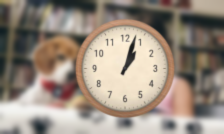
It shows {"hour": 1, "minute": 3}
